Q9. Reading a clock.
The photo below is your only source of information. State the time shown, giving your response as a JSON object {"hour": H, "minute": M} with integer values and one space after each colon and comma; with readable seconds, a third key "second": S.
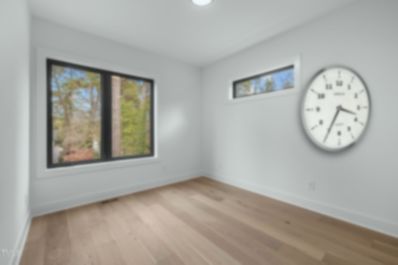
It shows {"hour": 3, "minute": 35}
